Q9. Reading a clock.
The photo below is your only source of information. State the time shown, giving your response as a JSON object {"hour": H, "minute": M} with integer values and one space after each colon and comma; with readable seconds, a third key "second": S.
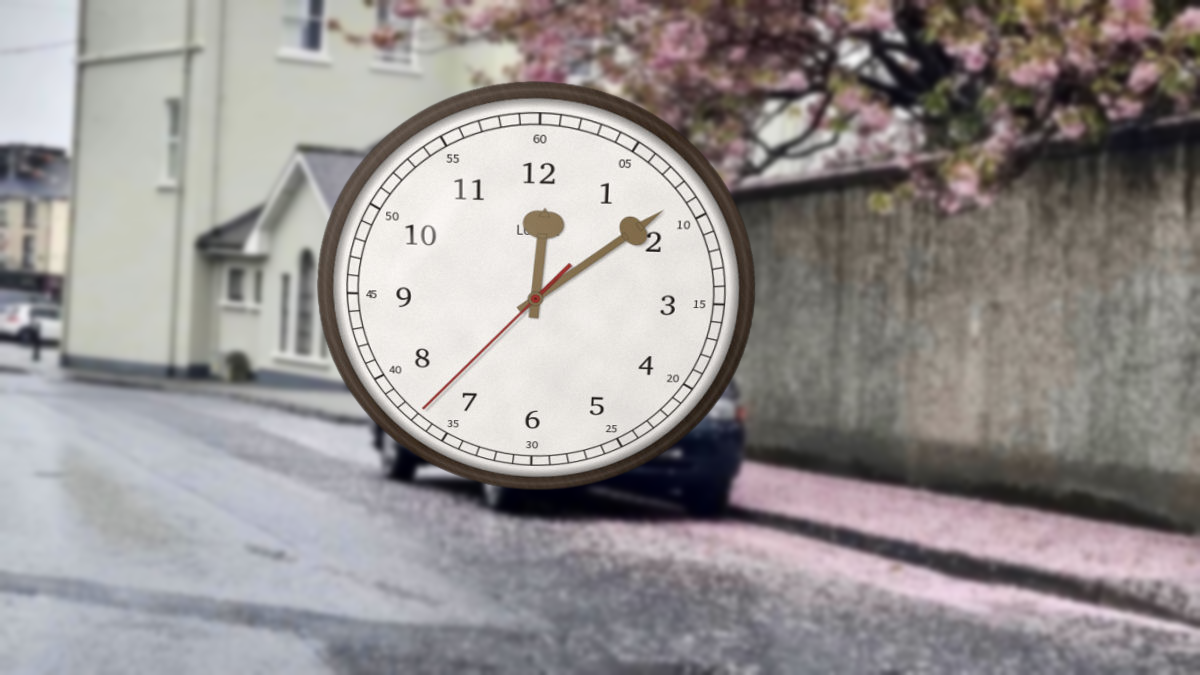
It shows {"hour": 12, "minute": 8, "second": 37}
